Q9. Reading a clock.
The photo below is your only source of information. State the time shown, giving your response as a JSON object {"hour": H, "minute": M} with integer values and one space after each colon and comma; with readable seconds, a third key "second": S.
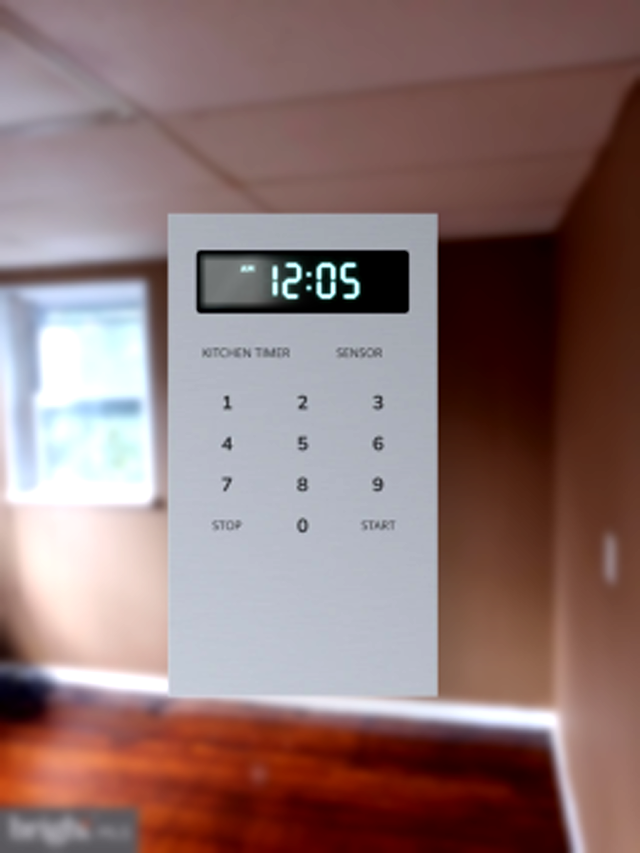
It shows {"hour": 12, "minute": 5}
